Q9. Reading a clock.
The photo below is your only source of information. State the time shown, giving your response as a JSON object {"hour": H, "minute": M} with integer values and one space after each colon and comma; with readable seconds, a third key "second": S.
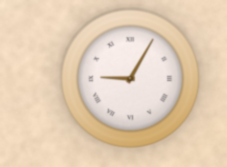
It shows {"hour": 9, "minute": 5}
